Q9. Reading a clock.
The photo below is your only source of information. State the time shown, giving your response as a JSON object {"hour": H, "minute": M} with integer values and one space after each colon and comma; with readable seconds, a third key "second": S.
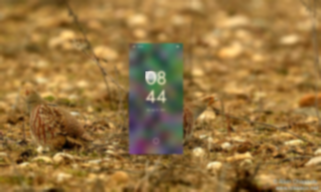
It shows {"hour": 8, "minute": 44}
